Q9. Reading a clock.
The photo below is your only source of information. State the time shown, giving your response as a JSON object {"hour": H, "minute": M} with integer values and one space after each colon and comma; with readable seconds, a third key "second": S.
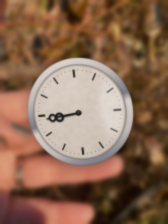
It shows {"hour": 8, "minute": 44}
